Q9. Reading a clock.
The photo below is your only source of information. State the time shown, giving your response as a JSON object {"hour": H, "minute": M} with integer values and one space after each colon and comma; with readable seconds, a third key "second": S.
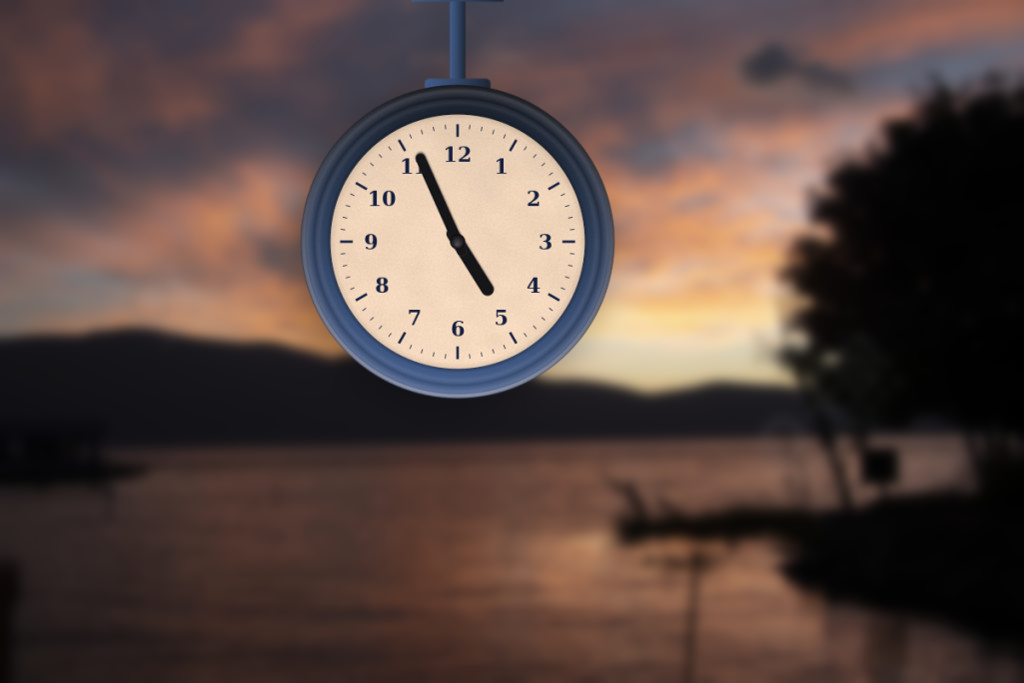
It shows {"hour": 4, "minute": 56}
